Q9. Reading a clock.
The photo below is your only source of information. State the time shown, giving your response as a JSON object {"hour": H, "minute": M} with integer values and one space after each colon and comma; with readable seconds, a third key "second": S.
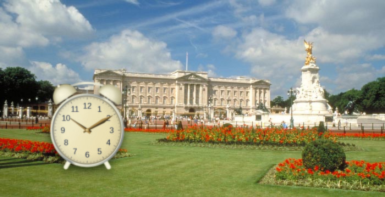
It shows {"hour": 10, "minute": 10}
